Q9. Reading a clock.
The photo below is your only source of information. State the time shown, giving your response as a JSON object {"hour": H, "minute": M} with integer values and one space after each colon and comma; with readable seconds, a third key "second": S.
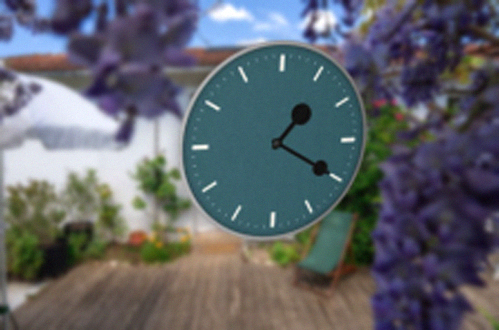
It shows {"hour": 1, "minute": 20}
